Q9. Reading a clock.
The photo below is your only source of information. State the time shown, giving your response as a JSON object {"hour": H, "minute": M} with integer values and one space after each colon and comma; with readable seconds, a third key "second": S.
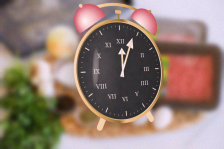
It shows {"hour": 12, "minute": 4}
